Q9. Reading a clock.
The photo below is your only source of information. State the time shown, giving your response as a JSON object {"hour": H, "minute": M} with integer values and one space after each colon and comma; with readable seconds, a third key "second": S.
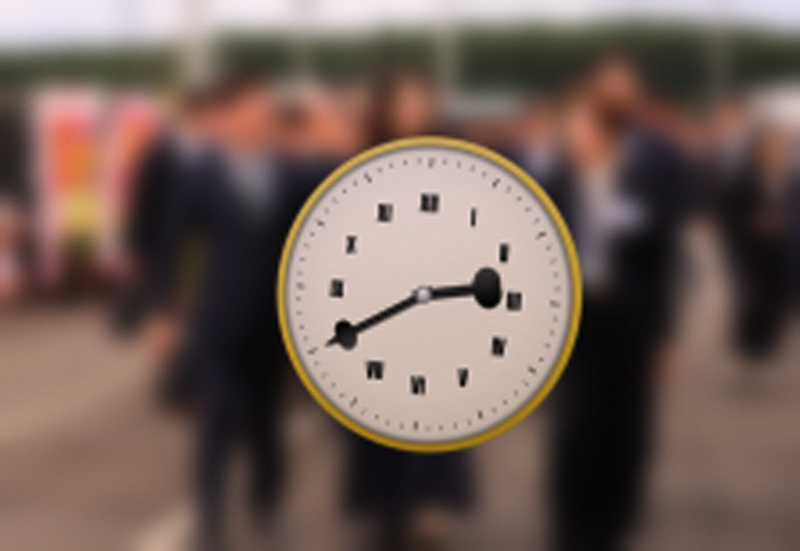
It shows {"hour": 2, "minute": 40}
